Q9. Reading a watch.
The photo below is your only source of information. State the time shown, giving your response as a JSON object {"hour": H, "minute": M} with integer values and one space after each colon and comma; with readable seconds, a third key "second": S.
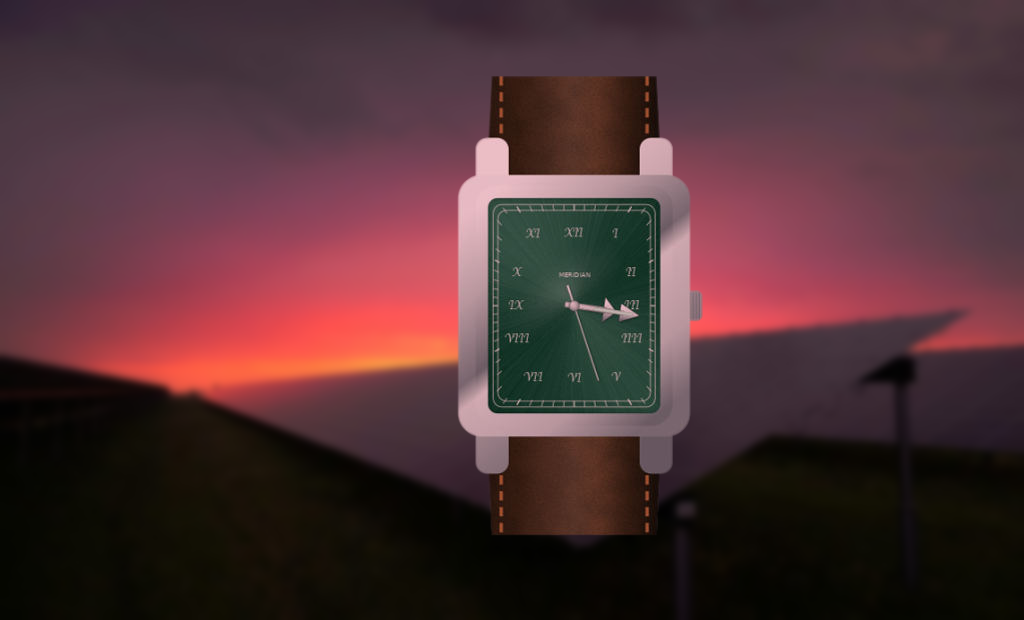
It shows {"hour": 3, "minute": 16, "second": 27}
